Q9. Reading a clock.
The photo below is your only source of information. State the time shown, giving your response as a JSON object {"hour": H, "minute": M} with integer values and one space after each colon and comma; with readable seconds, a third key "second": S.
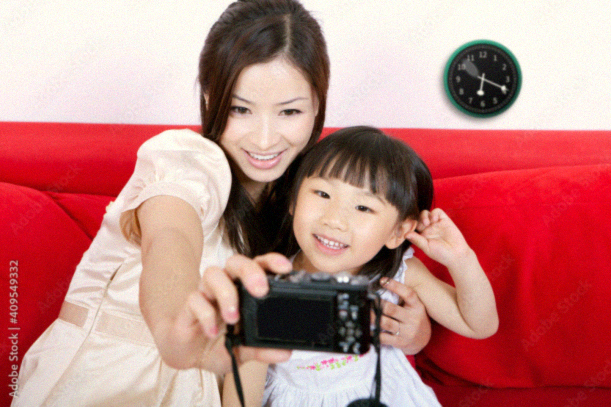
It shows {"hour": 6, "minute": 19}
